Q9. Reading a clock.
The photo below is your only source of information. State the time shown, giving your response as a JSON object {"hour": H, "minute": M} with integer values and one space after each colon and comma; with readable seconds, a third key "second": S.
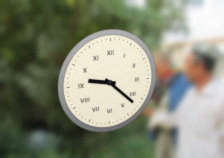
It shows {"hour": 9, "minute": 22}
